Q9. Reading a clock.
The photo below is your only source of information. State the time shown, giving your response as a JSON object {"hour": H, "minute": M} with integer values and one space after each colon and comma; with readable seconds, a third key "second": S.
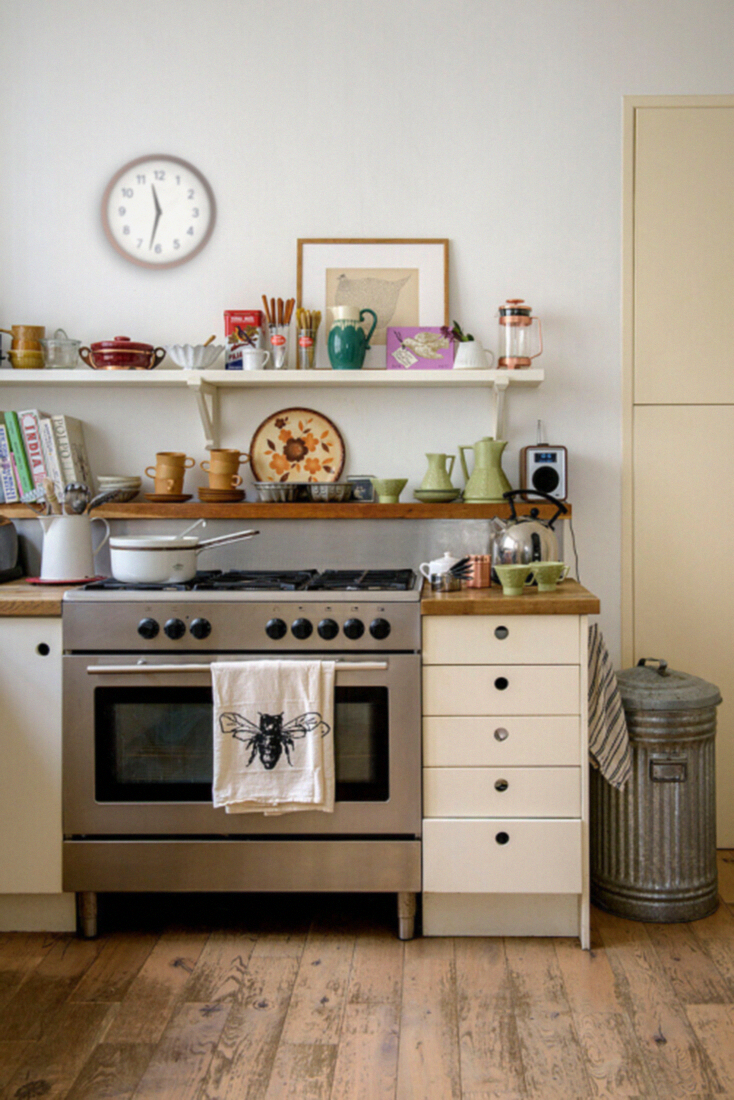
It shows {"hour": 11, "minute": 32}
